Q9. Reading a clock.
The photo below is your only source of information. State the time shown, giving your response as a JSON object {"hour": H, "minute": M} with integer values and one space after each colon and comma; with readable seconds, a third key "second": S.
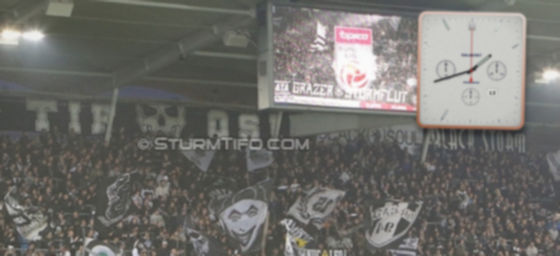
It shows {"hour": 1, "minute": 42}
